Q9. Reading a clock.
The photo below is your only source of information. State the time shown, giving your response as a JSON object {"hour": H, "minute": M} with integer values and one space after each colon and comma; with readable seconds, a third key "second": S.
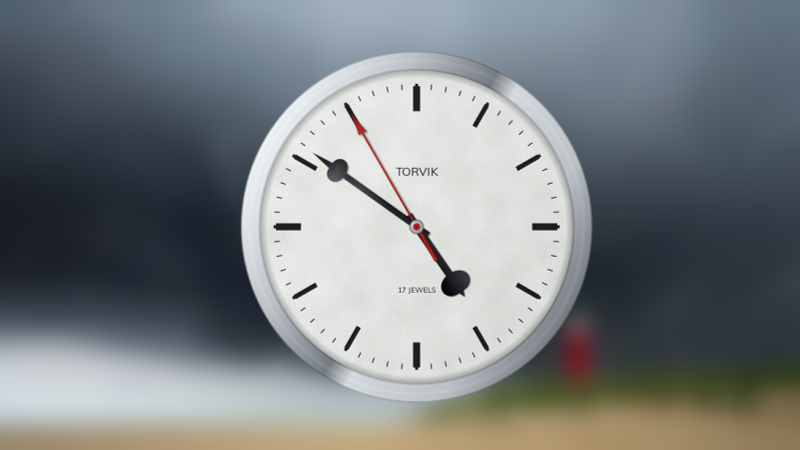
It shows {"hour": 4, "minute": 50, "second": 55}
